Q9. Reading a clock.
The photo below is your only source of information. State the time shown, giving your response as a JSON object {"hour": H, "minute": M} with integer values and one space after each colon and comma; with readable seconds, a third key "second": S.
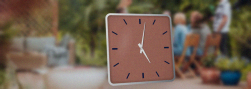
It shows {"hour": 5, "minute": 2}
